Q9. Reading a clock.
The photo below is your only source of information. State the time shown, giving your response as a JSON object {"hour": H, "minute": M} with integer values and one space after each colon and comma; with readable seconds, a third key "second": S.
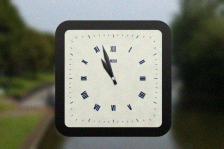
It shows {"hour": 10, "minute": 57}
